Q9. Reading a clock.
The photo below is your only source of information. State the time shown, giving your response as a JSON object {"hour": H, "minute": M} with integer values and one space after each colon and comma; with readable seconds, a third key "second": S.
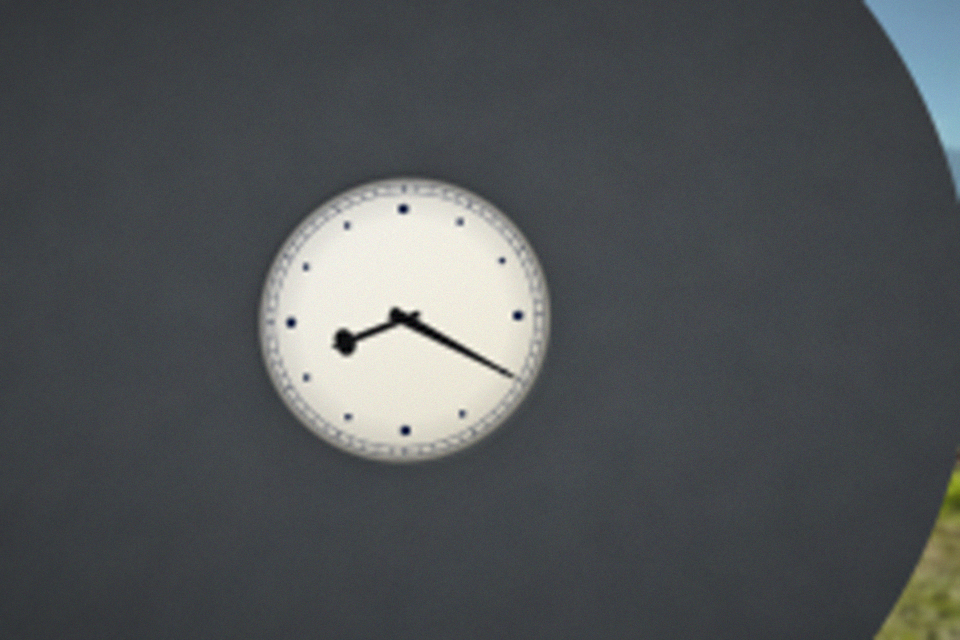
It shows {"hour": 8, "minute": 20}
